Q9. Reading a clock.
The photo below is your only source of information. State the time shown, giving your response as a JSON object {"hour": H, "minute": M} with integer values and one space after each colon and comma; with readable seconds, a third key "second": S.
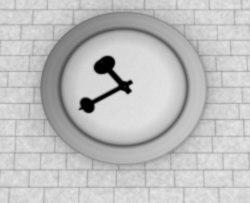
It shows {"hour": 10, "minute": 40}
